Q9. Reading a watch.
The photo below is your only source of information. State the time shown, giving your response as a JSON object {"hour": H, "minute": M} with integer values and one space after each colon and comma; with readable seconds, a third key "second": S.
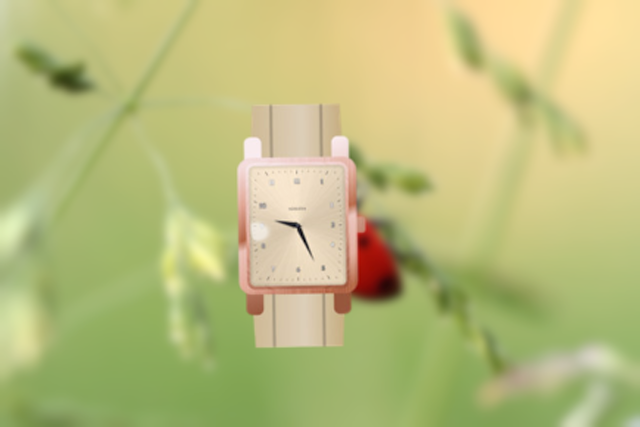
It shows {"hour": 9, "minute": 26}
